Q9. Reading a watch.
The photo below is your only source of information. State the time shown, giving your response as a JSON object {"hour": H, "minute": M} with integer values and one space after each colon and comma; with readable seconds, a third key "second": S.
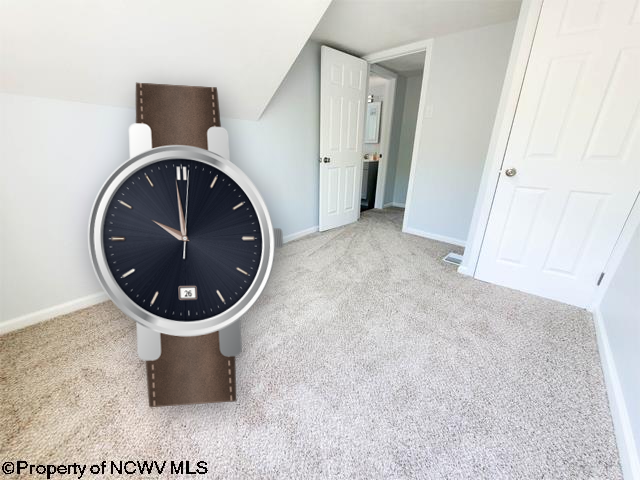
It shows {"hour": 9, "minute": 59, "second": 1}
